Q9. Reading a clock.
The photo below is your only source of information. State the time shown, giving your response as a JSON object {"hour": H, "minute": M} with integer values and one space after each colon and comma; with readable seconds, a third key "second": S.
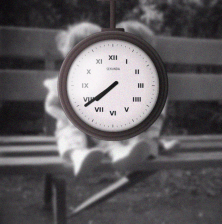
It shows {"hour": 7, "minute": 39}
